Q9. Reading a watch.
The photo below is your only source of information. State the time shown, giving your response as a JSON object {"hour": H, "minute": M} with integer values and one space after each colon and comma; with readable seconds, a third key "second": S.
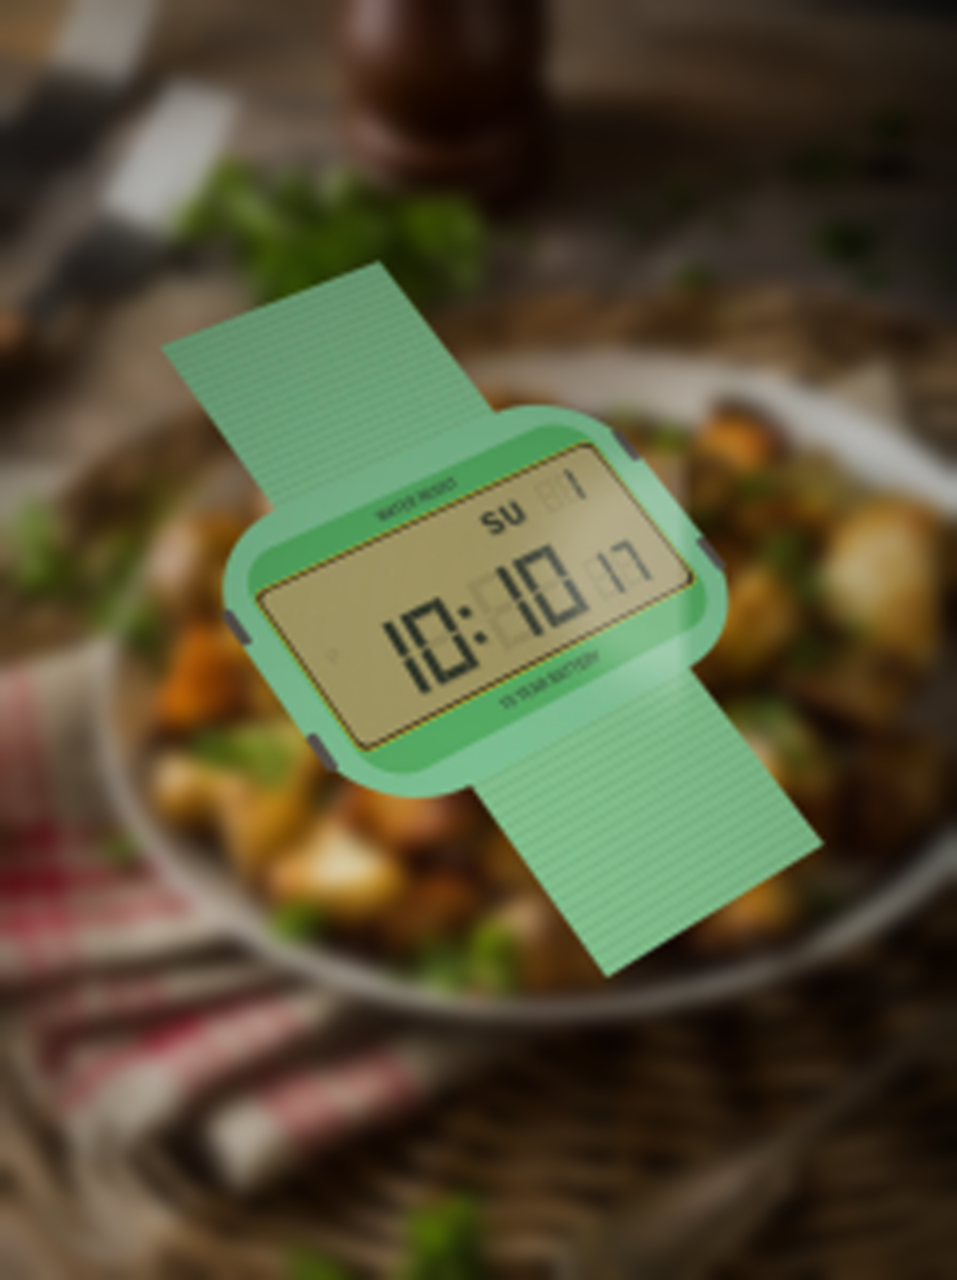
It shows {"hour": 10, "minute": 10, "second": 17}
